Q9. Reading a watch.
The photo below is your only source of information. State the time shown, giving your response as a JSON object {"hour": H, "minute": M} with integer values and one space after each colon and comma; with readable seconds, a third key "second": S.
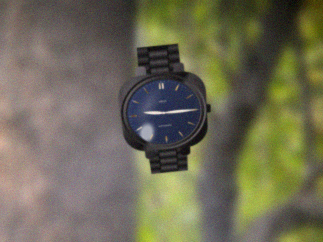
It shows {"hour": 9, "minute": 15}
